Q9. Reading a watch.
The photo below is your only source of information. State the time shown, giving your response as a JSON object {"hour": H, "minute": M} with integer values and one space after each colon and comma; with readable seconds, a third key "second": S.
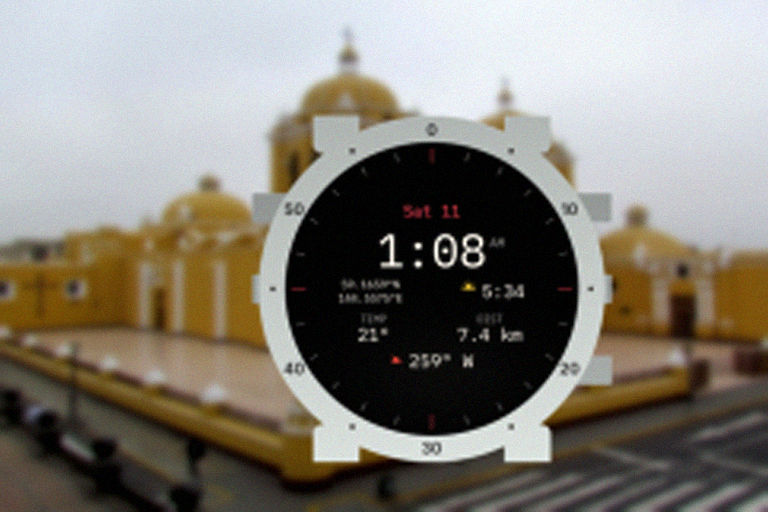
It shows {"hour": 1, "minute": 8}
